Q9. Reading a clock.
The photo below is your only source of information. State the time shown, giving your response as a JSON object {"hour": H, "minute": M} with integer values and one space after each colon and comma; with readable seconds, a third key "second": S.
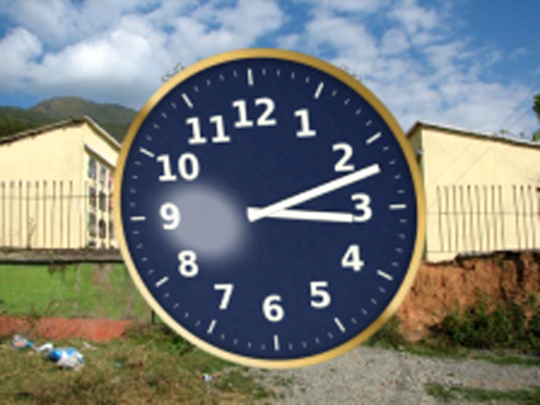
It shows {"hour": 3, "minute": 12}
